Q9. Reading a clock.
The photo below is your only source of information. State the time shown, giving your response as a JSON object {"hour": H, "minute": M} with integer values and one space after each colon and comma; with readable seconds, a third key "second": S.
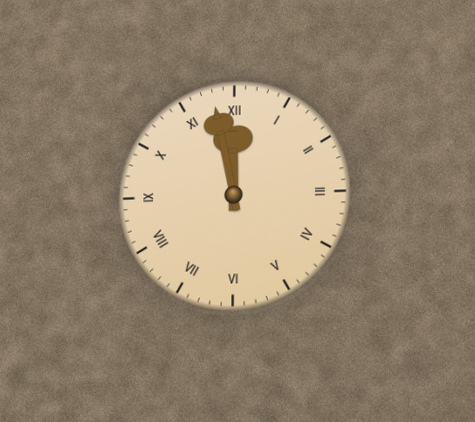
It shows {"hour": 11, "minute": 58}
